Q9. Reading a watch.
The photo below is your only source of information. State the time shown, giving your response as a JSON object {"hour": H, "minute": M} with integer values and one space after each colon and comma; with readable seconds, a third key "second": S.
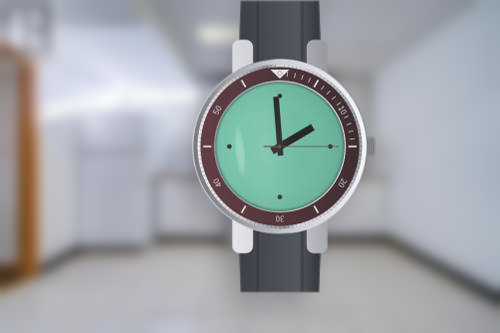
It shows {"hour": 1, "minute": 59, "second": 15}
